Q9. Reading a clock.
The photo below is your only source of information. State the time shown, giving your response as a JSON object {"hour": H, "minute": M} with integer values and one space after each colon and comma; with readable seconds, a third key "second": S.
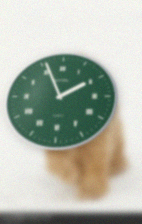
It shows {"hour": 1, "minute": 56}
